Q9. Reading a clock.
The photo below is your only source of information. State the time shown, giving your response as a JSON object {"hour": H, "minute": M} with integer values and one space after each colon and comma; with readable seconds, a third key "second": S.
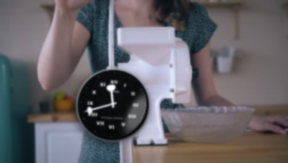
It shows {"hour": 11, "minute": 42}
